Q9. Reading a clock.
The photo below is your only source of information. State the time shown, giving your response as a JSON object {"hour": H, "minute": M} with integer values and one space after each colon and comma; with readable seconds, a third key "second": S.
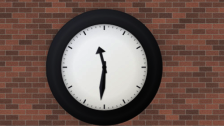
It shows {"hour": 11, "minute": 31}
